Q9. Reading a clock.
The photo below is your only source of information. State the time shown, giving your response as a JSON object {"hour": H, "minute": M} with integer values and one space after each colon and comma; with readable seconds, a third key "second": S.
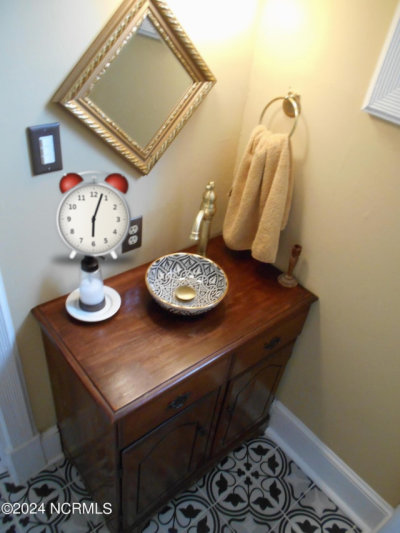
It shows {"hour": 6, "minute": 3}
